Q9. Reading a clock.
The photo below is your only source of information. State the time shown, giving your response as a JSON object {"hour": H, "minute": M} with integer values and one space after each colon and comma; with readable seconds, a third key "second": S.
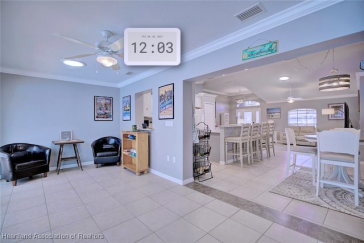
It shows {"hour": 12, "minute": 3}
